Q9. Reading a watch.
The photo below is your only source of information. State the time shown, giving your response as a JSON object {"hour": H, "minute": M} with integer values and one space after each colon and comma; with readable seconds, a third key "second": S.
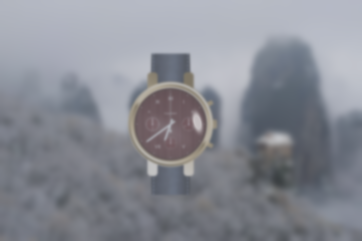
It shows {"hour": 6, "minute": 39}
